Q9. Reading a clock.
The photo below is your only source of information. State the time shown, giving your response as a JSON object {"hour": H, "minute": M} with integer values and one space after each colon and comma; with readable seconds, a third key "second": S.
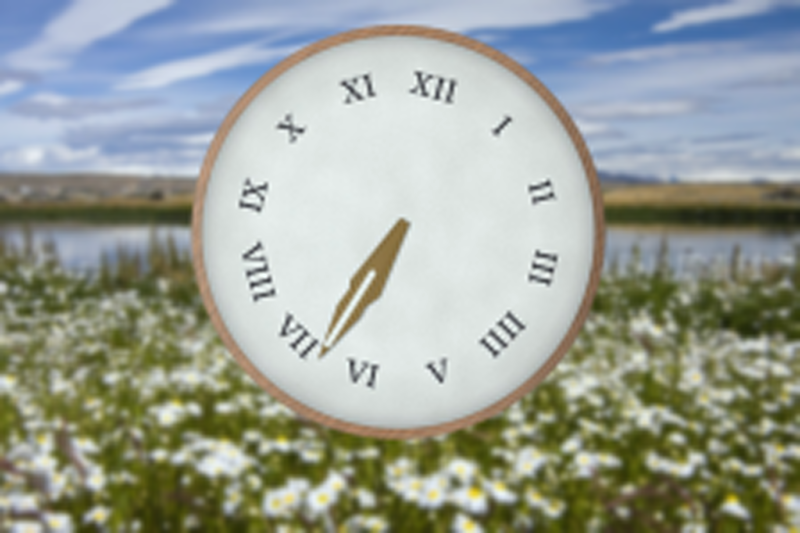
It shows {"hour": 6, "minute": 33}
